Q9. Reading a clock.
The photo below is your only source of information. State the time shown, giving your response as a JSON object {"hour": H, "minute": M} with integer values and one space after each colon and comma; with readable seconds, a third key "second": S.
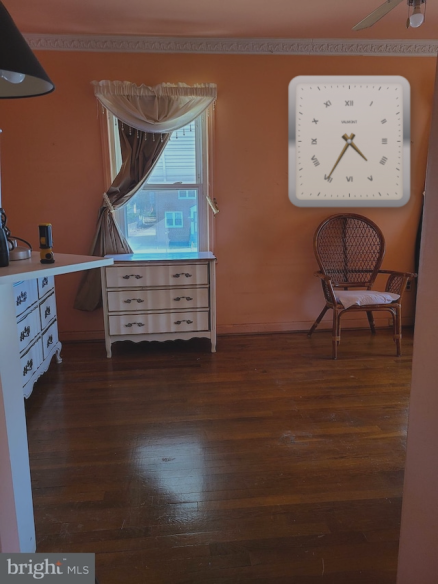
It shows {"hour": 4, "minute": 35}
